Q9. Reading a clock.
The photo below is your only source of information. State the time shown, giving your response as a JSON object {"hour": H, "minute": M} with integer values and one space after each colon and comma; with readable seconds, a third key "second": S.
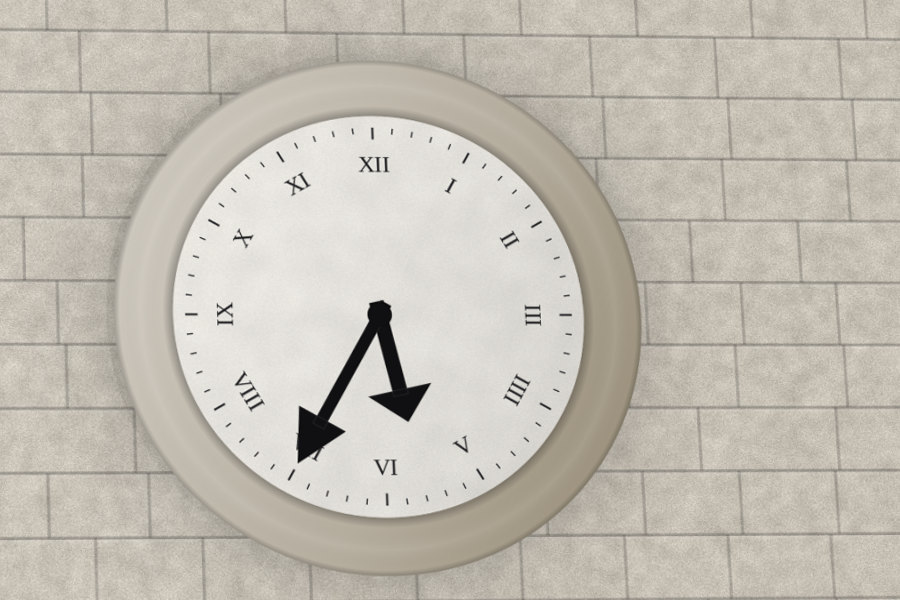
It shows {"hour": 5, "minute": 35}
